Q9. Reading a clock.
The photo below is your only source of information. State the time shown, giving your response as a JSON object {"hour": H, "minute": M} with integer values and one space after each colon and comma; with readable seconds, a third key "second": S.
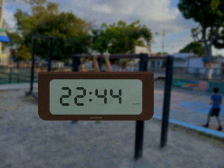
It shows {"hour": 22, "minute": 44}
